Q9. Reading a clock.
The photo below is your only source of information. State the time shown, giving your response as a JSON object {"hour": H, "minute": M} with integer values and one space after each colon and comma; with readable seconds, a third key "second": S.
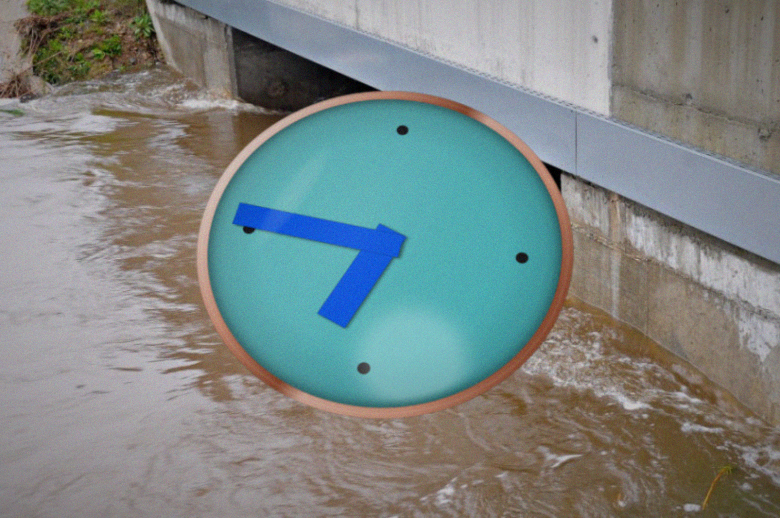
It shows {"hour": 6, "minute": 46}
